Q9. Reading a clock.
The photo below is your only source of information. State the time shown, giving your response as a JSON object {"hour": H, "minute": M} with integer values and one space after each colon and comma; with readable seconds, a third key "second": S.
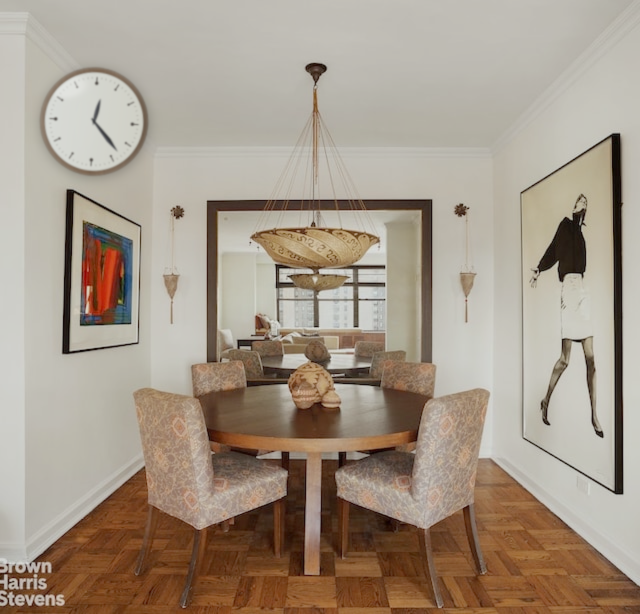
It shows {"hour": 12, "minute": 23}
